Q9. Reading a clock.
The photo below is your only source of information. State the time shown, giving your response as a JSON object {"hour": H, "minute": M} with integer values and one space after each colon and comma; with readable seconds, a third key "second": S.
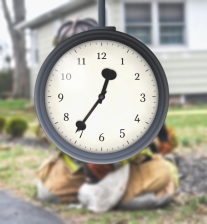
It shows {"hour": 12, "minute": 36}
